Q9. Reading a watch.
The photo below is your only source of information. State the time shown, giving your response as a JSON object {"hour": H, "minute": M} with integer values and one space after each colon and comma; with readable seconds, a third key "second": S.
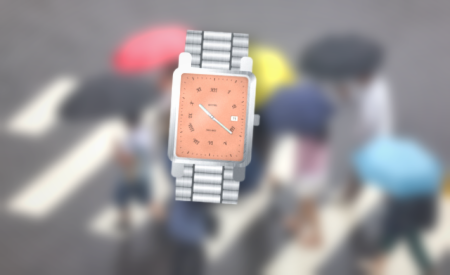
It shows {"hour": 10, "minute": 21}
